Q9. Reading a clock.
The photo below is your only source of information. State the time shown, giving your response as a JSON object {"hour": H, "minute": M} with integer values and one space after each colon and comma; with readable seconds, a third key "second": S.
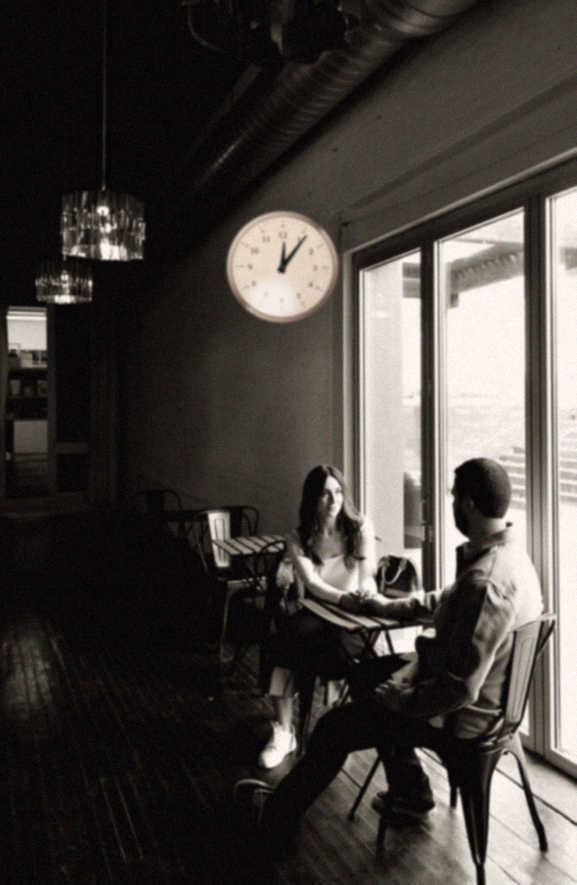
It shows {"hour": 12, "minute": 6}
